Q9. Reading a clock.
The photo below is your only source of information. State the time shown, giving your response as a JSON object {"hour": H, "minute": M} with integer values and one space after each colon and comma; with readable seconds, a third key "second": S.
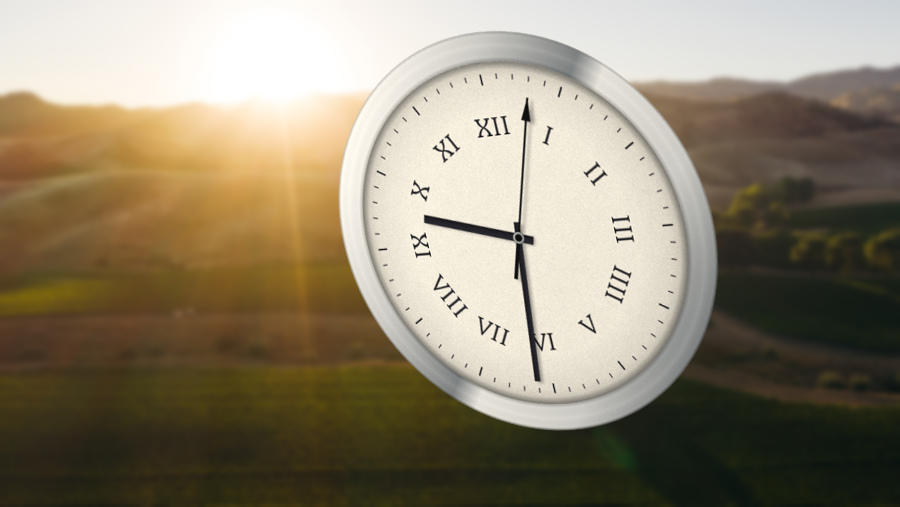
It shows {"hour": 9, "minute": 31, "second": 3}
